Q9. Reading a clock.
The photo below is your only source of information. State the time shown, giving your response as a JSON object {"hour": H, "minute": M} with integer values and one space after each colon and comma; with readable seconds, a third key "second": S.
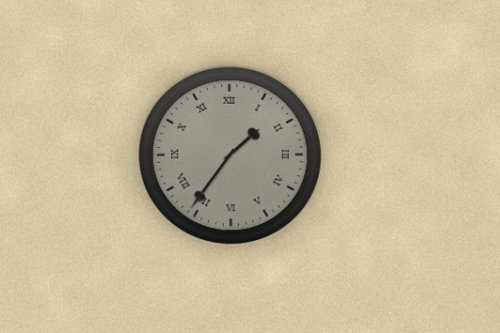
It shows {"hour": 1, "minute": 36}
